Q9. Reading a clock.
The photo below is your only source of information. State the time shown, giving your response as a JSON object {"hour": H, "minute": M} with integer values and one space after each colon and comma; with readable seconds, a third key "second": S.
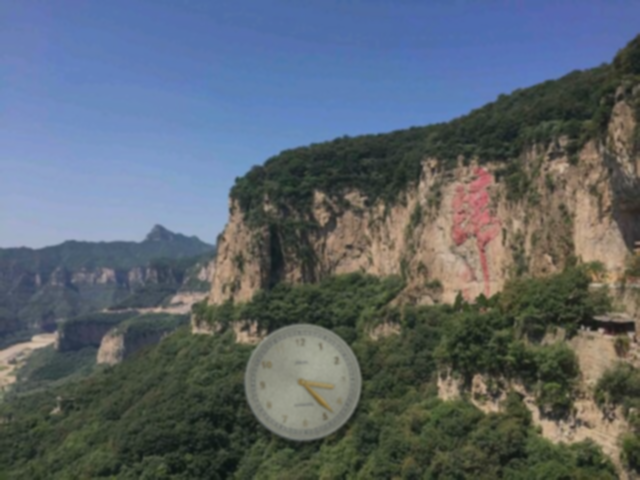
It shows {"hour": 3, "minute": 23}
